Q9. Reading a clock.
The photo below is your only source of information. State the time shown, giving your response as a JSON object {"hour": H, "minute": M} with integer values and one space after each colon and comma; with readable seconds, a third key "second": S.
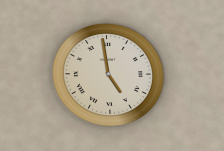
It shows {"hour": 4, "minute": 59}
